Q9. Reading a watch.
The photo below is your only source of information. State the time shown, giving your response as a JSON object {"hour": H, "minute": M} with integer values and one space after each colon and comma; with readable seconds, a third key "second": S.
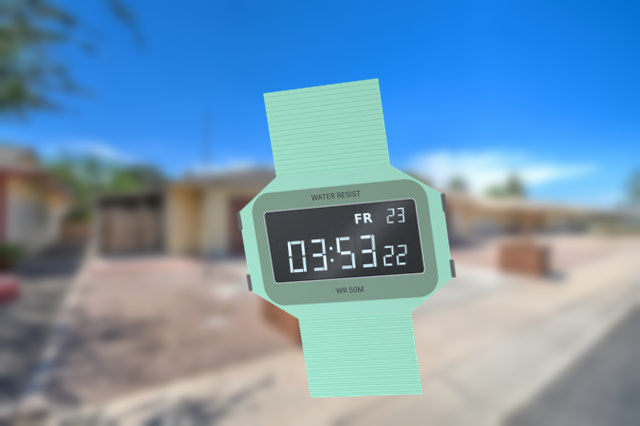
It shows {"hour": 3, "minute": 53, "second": 22}
